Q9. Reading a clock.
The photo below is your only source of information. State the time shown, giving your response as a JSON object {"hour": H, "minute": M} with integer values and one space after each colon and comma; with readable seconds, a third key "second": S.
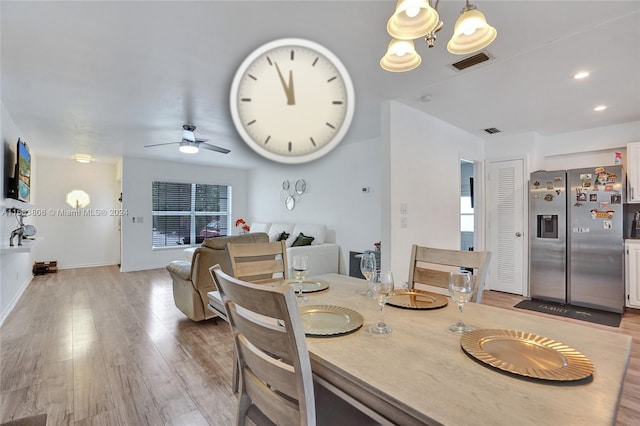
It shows {"hour": 11, "minute": 56}
